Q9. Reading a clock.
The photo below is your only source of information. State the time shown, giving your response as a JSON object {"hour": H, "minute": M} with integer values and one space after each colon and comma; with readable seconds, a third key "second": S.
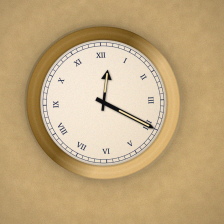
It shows {"hour": 12, "minute": 20}
